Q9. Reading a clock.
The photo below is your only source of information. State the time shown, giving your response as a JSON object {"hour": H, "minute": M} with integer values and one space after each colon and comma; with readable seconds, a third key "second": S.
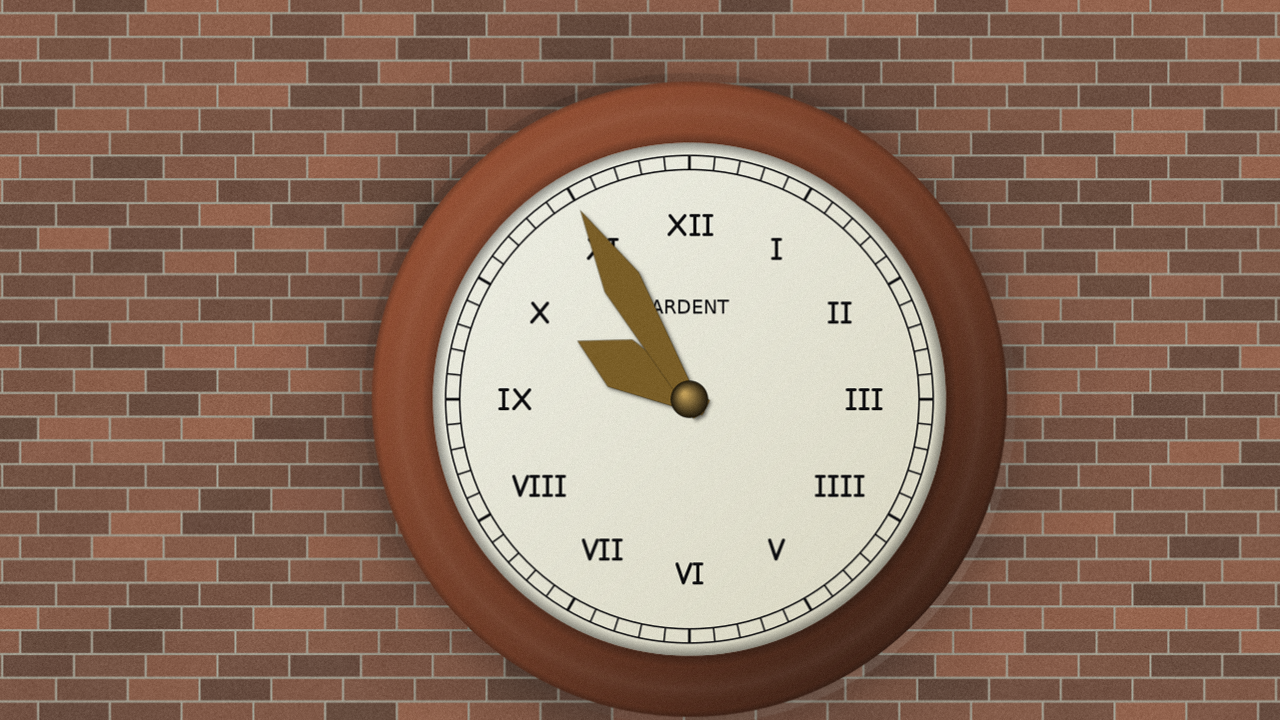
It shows {"hour": 9, "minute": 55}
